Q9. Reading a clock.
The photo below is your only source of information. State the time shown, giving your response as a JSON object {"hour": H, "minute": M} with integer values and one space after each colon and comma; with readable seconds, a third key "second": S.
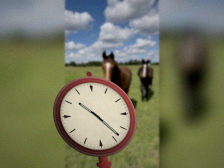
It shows {"hour": 10, "minute": 23}
